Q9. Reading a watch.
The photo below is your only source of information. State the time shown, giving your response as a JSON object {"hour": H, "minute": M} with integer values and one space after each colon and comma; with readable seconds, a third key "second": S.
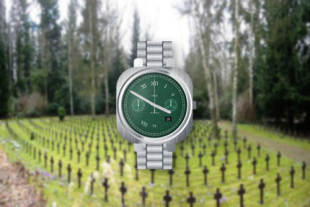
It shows {"hour": 3, "minute": 50}
